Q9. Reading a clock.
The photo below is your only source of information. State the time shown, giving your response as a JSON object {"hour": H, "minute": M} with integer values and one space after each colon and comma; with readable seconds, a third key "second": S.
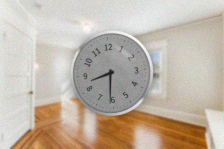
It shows {"hour": 8, "minute": 31}
